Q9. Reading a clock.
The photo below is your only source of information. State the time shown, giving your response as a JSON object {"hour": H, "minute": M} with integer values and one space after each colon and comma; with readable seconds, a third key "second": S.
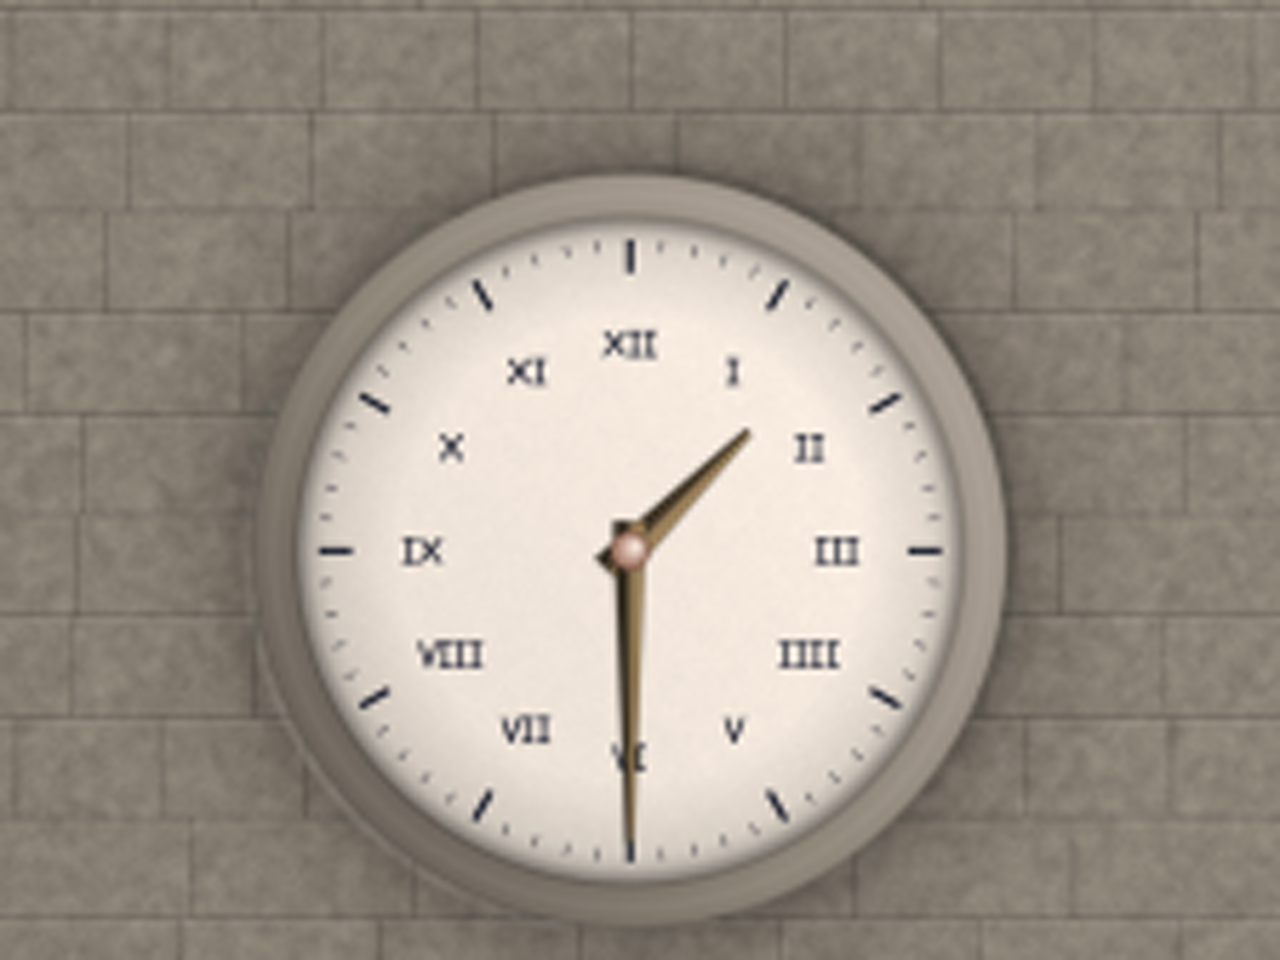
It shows {"hour": 1, "minute": 30}
